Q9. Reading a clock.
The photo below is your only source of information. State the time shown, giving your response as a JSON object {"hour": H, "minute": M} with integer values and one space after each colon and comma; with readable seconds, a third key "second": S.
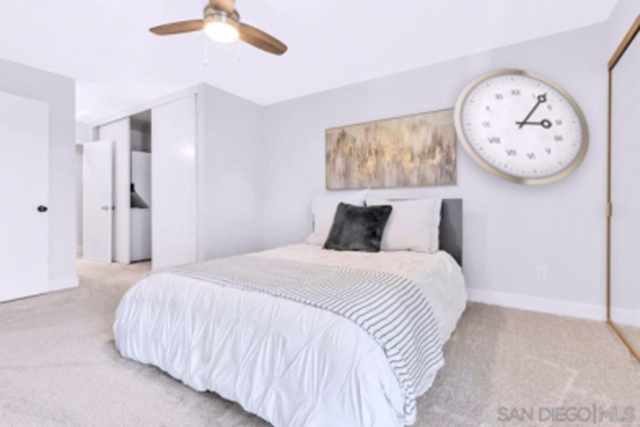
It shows {"hour": 3, "minute": 7}
